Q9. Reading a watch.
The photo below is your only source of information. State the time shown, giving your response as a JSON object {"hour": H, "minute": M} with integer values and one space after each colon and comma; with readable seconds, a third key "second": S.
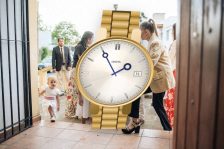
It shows {"hour": 1, "minute": 55}
